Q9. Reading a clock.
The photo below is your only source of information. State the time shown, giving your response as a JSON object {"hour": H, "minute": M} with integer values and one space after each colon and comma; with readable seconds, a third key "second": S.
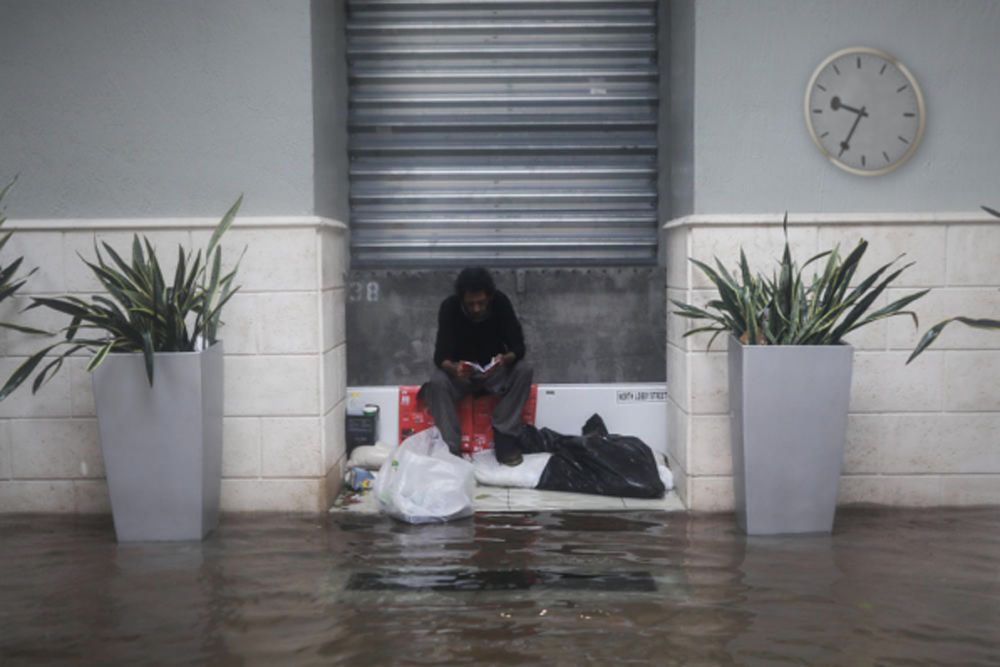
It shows {"hour": 9, "minute": 35}
